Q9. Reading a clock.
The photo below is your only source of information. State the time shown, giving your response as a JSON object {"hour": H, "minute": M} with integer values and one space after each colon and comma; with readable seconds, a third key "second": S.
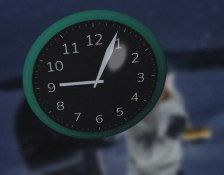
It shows {"hour": 9, "minute": 4}
